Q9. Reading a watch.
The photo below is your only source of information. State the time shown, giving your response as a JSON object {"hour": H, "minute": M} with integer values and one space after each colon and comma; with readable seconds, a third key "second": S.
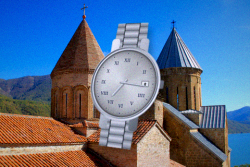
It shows {"hour": 7, "minute": 16}
